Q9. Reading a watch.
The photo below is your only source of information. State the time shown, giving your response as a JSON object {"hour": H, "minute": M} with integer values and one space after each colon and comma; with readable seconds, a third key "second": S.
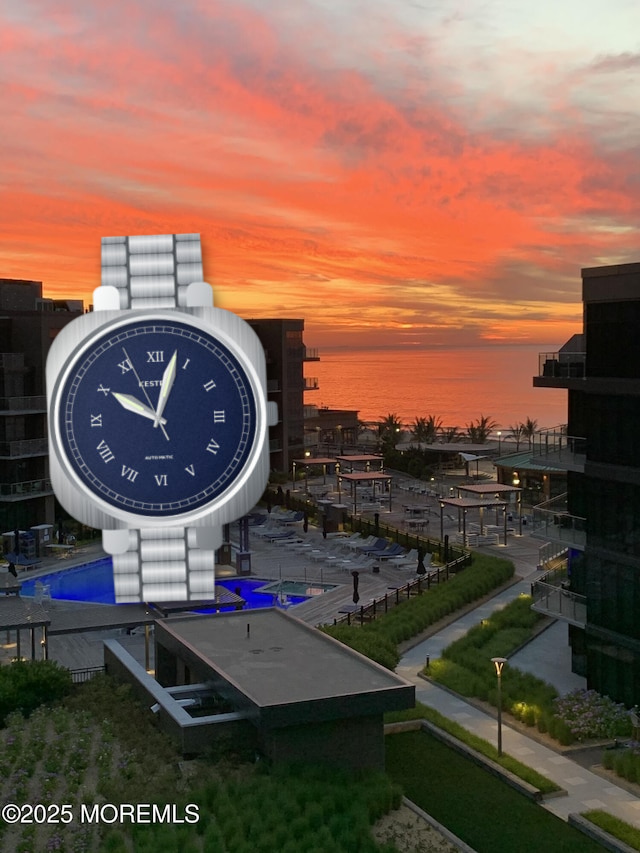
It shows {"hour": 10, "minute": 2, "second": 56}
